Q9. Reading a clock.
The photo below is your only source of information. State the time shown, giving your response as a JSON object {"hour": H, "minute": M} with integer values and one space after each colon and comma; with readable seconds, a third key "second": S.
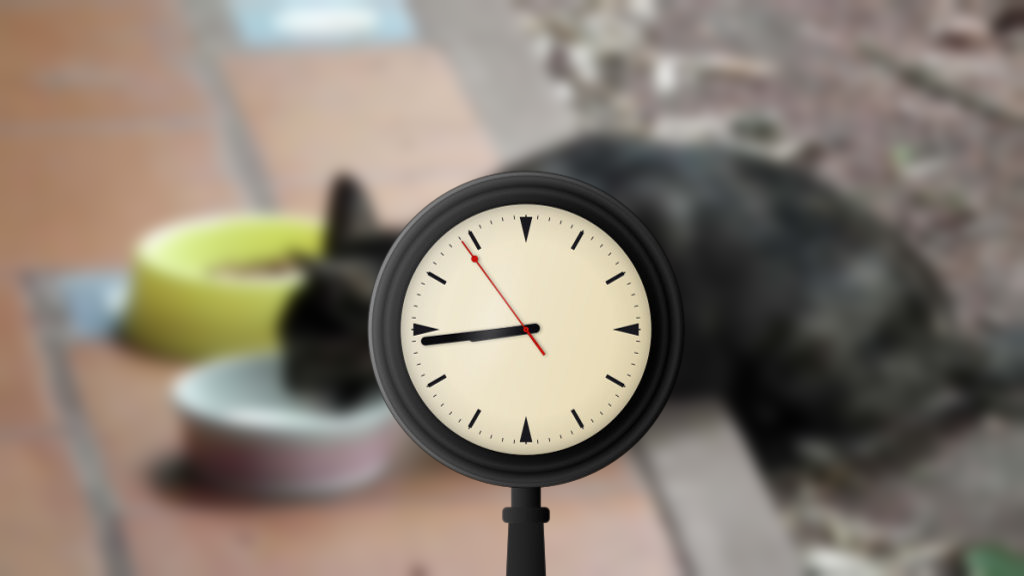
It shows {"hour": 8, "minute": 43, "second": 54}
